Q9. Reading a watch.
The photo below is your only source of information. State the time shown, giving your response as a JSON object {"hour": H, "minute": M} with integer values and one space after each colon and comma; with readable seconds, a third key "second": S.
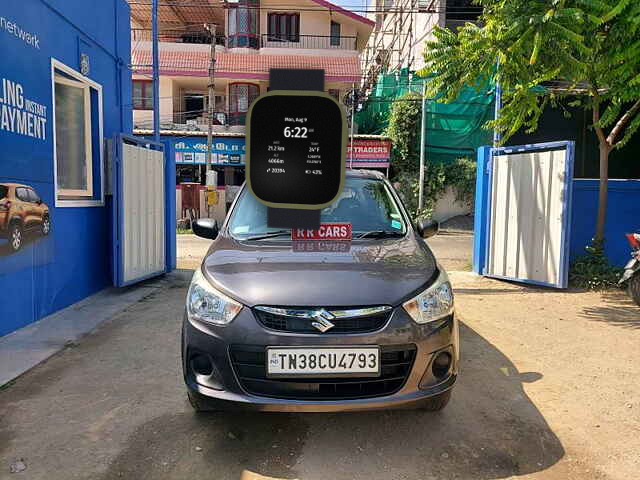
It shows {"hour": 6, "minute": 22}
